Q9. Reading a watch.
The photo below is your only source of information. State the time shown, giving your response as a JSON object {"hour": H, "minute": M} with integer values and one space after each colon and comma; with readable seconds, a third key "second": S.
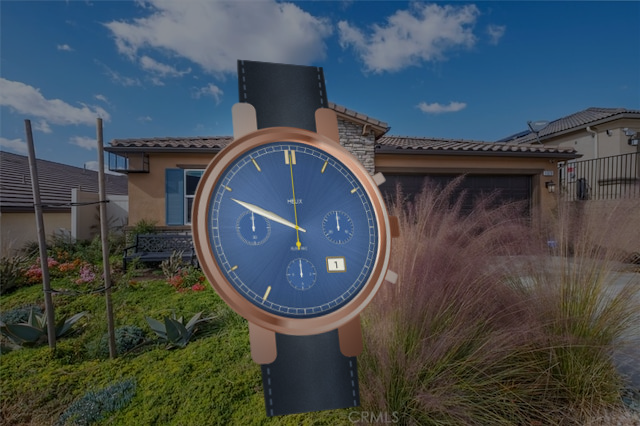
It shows {"hour": 9, "minute": 49}
